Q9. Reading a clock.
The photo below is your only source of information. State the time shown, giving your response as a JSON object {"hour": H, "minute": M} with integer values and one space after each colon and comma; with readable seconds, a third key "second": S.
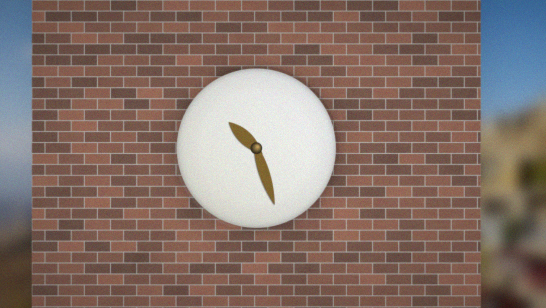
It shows {"hour": 10, "minute": 27}
